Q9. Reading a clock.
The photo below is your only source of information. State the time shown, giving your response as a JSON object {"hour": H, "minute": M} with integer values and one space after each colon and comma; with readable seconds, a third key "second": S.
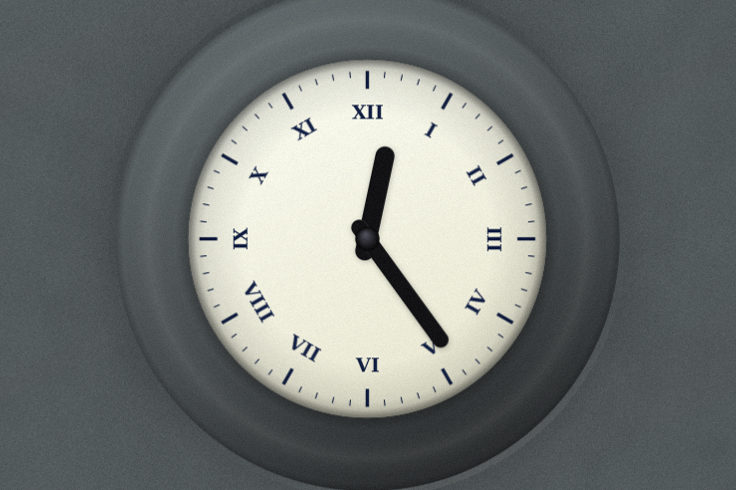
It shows {"hour": 12, "minute": 24}
